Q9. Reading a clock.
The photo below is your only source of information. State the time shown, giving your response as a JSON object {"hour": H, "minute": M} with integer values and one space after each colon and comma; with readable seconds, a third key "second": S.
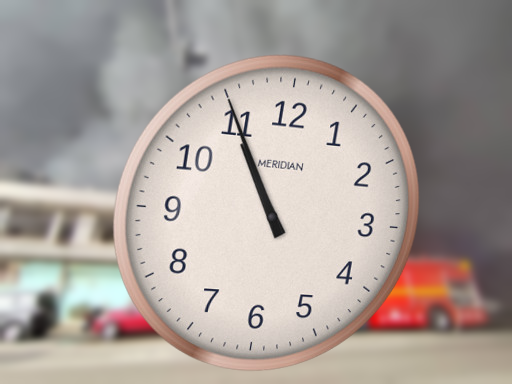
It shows {"hour": 10, "minute": 55}
